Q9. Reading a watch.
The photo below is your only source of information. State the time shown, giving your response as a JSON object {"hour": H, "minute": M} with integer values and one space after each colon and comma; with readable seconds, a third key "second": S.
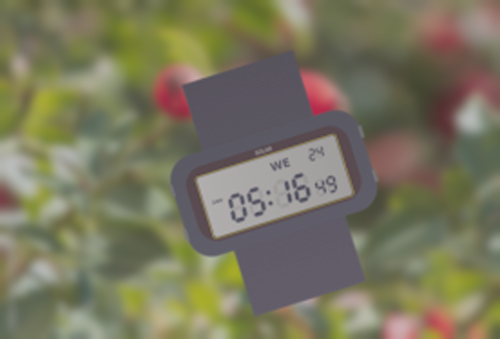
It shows {"hour": 5, "minute": 16, "second": 49}
